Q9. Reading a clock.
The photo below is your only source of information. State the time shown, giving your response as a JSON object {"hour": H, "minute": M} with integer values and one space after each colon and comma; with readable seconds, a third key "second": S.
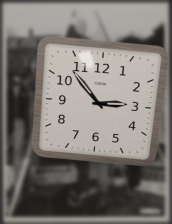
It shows {"hour": 2, "minute": 53}
